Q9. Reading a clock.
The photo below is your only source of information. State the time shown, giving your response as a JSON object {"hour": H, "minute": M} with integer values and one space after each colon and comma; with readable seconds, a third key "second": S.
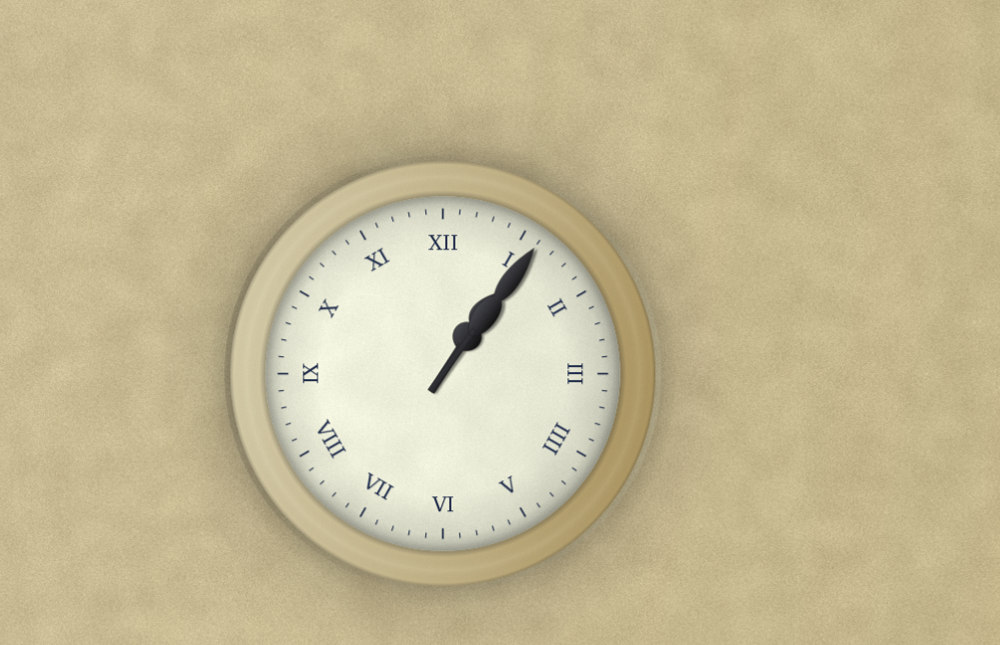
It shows {"hour": 1, "minute": 6}
